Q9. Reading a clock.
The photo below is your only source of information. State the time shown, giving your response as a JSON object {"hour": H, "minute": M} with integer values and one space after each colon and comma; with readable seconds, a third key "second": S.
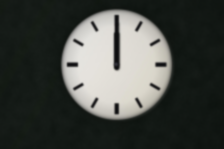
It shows {"hour": 12, "minute": 0}
